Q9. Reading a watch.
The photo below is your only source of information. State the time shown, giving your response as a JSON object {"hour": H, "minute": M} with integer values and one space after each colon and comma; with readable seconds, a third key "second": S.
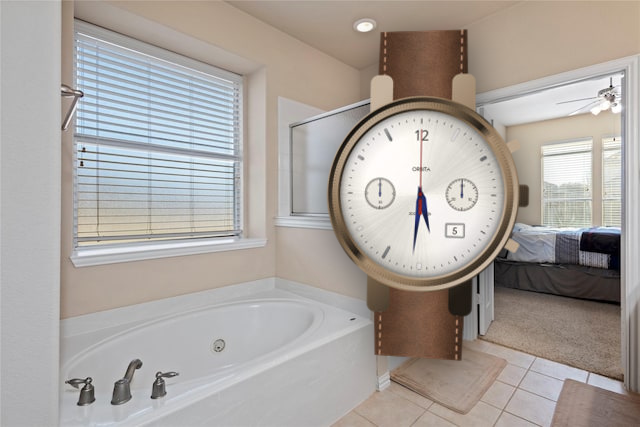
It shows {"hour": 5, "minute": 31}
